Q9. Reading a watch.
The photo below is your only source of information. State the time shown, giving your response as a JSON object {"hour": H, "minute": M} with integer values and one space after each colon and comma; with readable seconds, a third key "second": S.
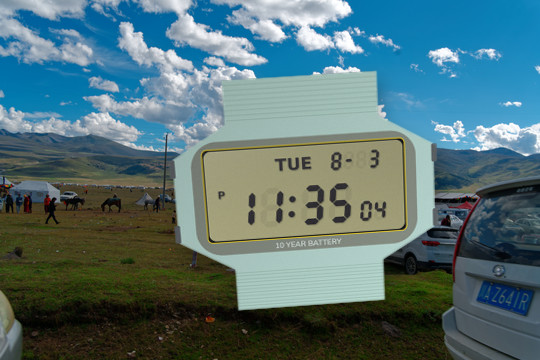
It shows {"hour": 11, "minute": 35, "second": 4}
